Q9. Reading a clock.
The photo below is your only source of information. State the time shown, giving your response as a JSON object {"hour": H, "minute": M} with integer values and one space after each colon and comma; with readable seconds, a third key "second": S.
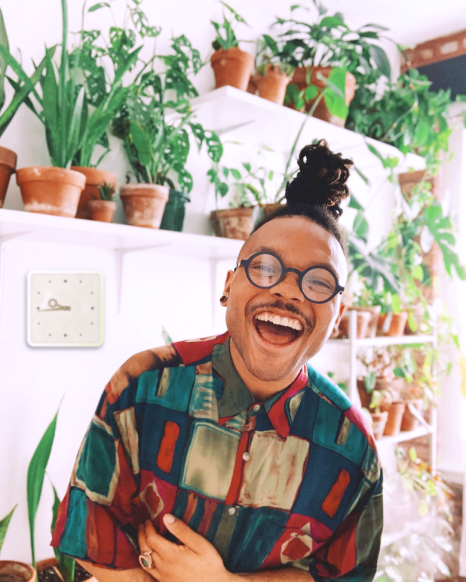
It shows {"hour": 9, "minute": 44}
